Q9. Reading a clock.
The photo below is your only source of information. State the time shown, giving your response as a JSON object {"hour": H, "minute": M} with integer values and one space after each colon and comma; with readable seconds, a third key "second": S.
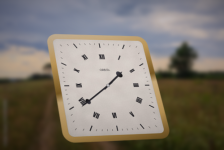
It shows {"hour": 1, "minute": 39}
